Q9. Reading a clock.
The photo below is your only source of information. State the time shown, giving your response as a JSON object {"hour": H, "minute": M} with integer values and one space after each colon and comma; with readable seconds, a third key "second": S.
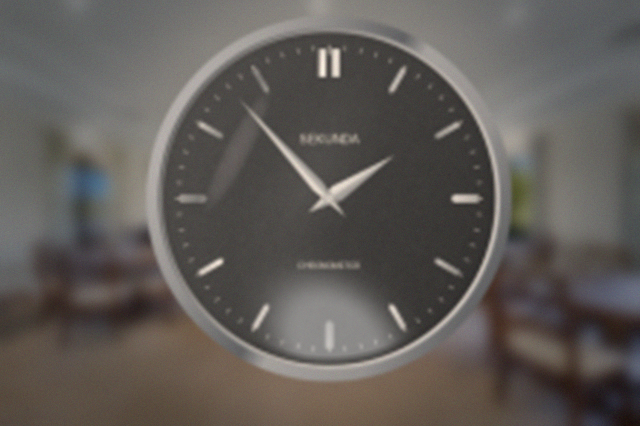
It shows {"hour": 1, "minute": 53}
